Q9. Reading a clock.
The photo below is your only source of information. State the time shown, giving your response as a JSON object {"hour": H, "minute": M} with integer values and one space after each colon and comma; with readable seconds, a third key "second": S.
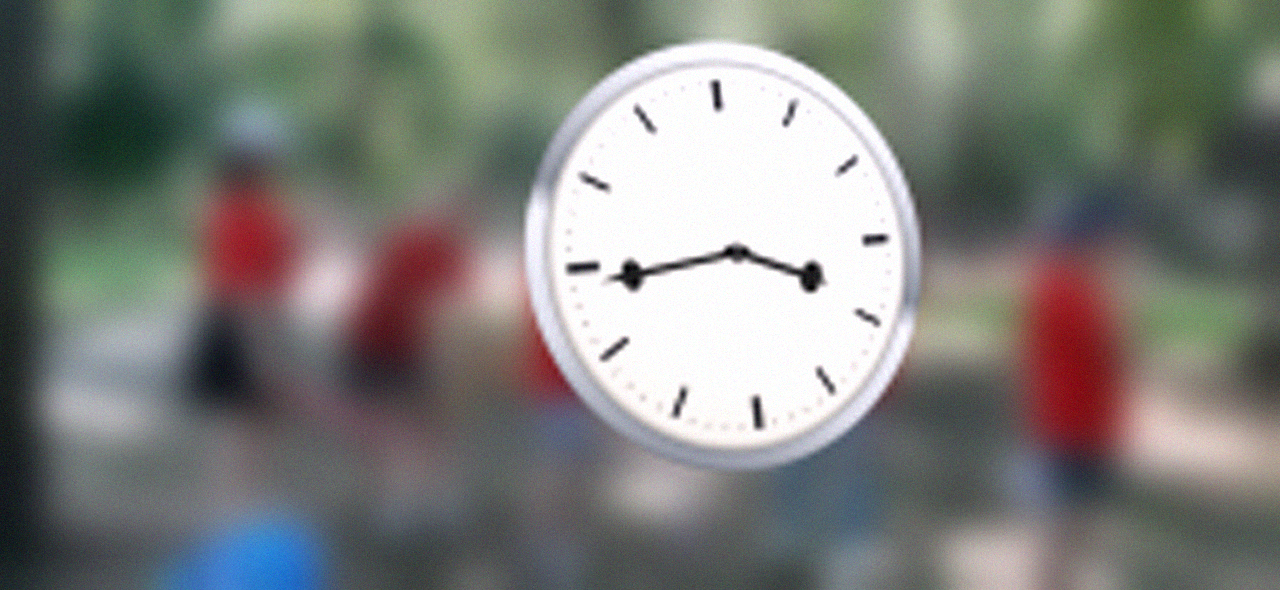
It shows {"hour": 3, "minute": 44}
